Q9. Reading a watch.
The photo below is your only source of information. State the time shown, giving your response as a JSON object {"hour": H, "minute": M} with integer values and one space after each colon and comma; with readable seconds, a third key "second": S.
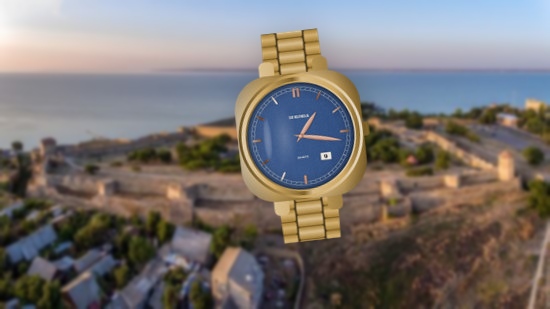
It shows {"hour": 1, "minute": 17}
